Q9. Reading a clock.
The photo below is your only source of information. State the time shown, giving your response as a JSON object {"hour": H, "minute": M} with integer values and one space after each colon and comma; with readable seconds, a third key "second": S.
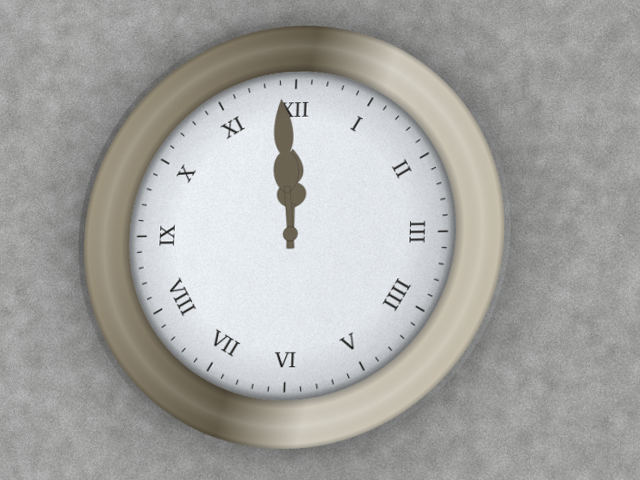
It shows {"hour": 11, "minute": 59}
